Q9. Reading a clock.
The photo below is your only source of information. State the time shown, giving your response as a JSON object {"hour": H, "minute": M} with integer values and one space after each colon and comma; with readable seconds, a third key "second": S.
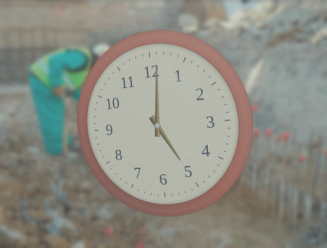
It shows {"hour": 5, "minute": 1}
